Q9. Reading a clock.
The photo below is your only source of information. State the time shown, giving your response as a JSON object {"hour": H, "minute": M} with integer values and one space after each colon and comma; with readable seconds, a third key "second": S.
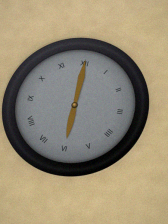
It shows {"hour": 6, "minute": 0}
